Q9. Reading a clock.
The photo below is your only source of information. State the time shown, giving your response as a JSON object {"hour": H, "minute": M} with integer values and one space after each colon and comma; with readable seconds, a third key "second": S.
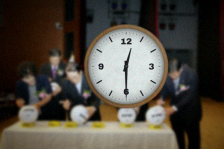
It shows {"hour": 12, "minute": 30}
